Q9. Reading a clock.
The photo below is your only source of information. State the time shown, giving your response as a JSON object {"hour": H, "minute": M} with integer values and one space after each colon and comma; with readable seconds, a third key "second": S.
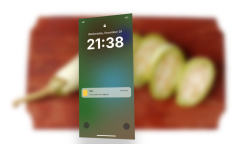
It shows {"hour": 21, "minute": 38}
